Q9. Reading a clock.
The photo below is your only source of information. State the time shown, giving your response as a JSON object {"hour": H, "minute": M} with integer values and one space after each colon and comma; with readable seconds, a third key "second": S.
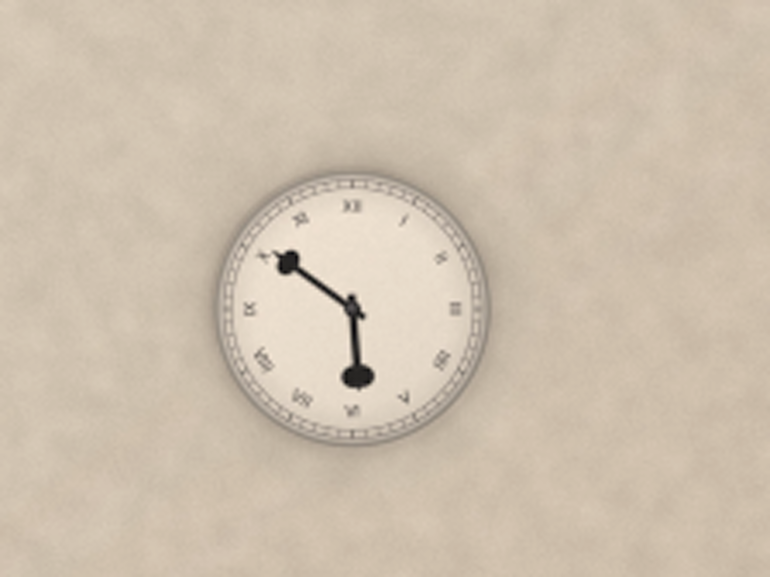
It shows {"hour": 5, "minute": 51}
